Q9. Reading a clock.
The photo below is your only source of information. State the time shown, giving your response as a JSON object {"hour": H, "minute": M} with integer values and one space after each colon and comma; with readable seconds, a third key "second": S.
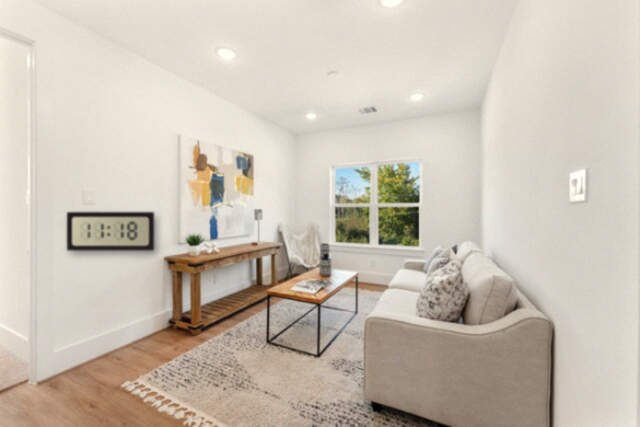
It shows {"hour": 11, "minute": 18}
